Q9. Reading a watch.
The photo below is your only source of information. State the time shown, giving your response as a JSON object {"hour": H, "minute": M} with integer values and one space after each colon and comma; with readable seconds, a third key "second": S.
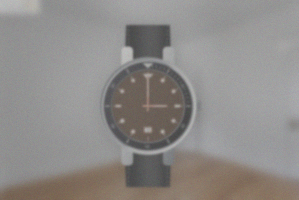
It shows {"hour": 3, "minute": 0}
